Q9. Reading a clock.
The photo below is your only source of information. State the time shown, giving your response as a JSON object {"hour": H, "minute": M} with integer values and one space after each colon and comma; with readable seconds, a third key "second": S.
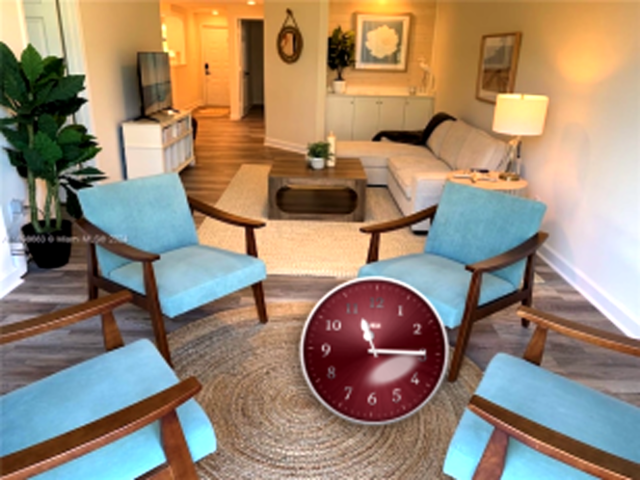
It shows {"hour": 11, "minute": 15}
